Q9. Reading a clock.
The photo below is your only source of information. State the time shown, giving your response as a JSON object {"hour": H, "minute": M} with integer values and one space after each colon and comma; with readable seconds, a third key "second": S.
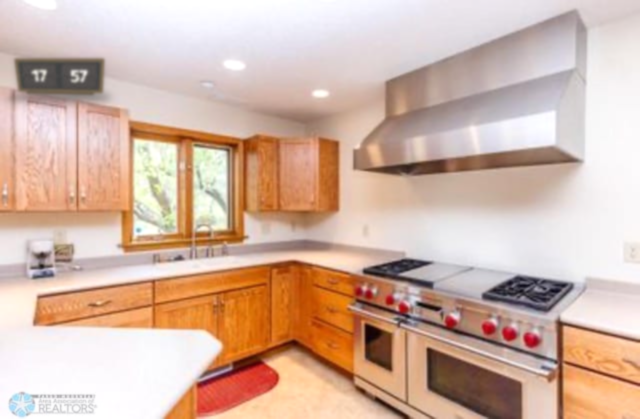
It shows {"hour": 17, "minute": 57}
